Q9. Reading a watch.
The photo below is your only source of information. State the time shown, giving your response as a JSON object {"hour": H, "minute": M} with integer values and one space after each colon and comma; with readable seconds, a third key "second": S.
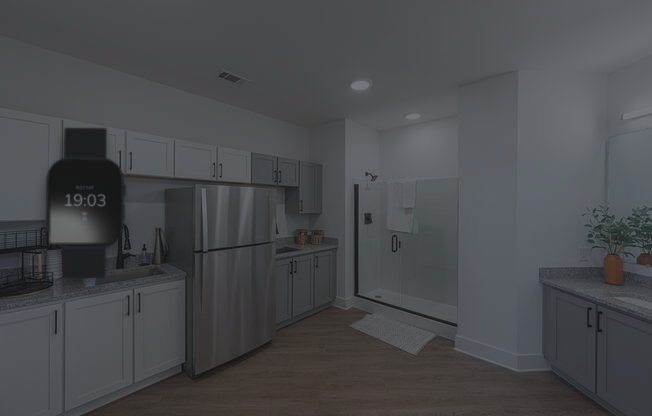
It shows {"hour": 19, "minute": 3}
